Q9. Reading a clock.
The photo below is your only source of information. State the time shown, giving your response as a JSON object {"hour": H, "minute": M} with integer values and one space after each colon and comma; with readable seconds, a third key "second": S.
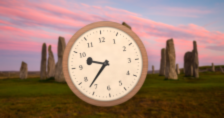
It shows {"hour": 9, "minute": 37}
